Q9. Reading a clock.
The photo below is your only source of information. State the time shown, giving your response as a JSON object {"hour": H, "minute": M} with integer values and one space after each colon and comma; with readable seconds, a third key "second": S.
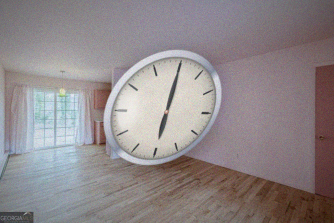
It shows {"hour": 6, "minute": 0}
